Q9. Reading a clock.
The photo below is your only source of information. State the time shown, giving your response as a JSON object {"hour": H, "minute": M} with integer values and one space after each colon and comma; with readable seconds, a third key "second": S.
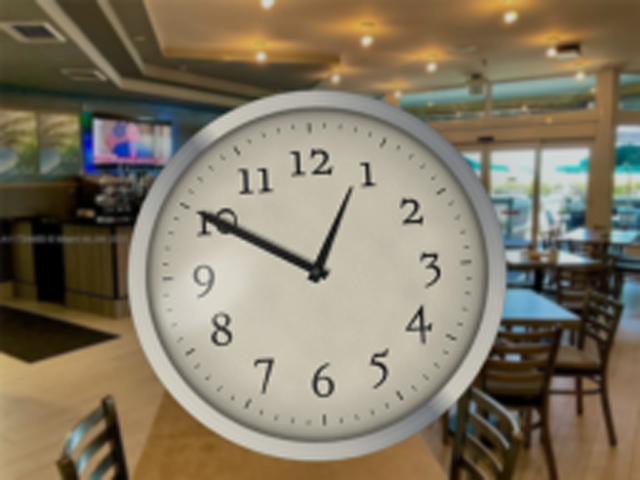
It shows {"hour": 12, "minute": 50}
